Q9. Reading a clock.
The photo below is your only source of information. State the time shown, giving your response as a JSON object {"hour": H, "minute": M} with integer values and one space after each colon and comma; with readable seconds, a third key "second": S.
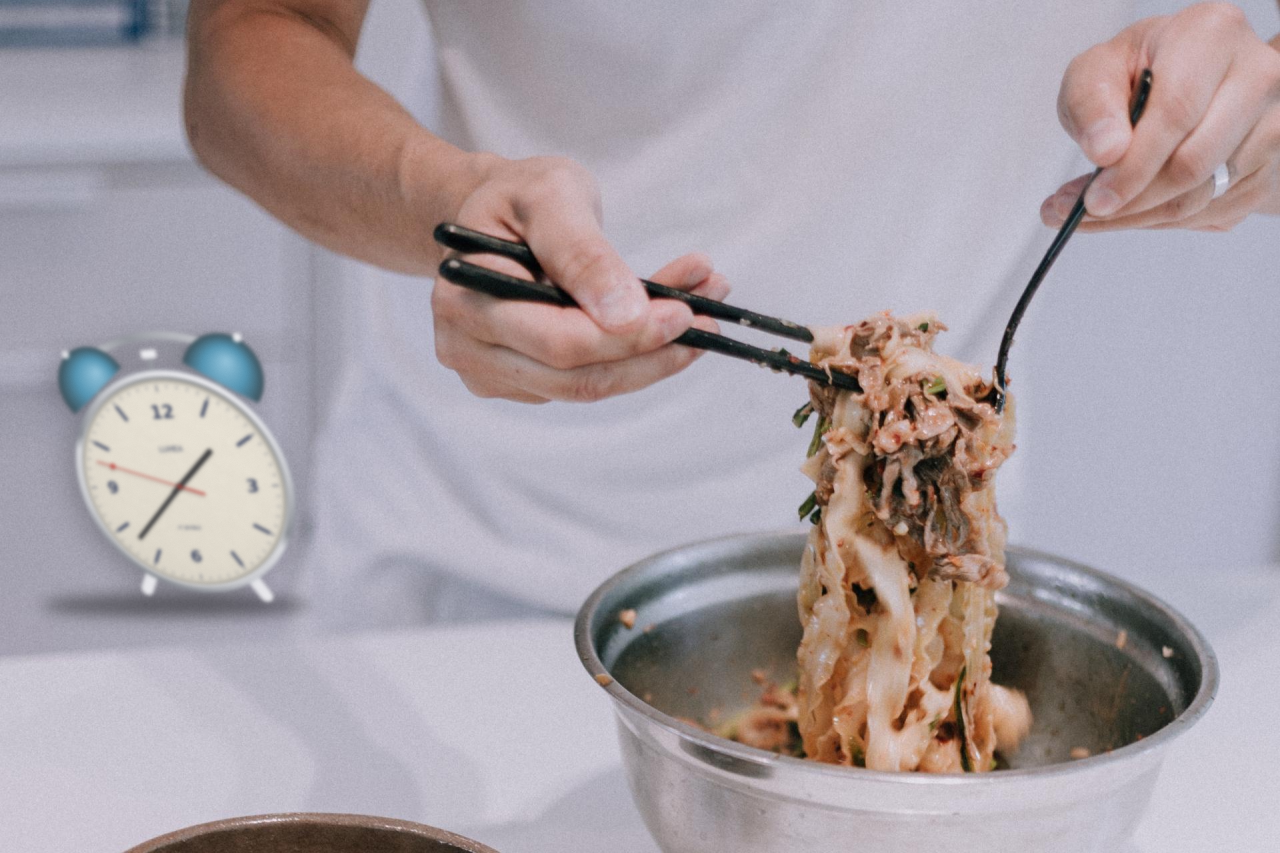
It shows {"hour": 1, "minute": 37, "second": 48}
